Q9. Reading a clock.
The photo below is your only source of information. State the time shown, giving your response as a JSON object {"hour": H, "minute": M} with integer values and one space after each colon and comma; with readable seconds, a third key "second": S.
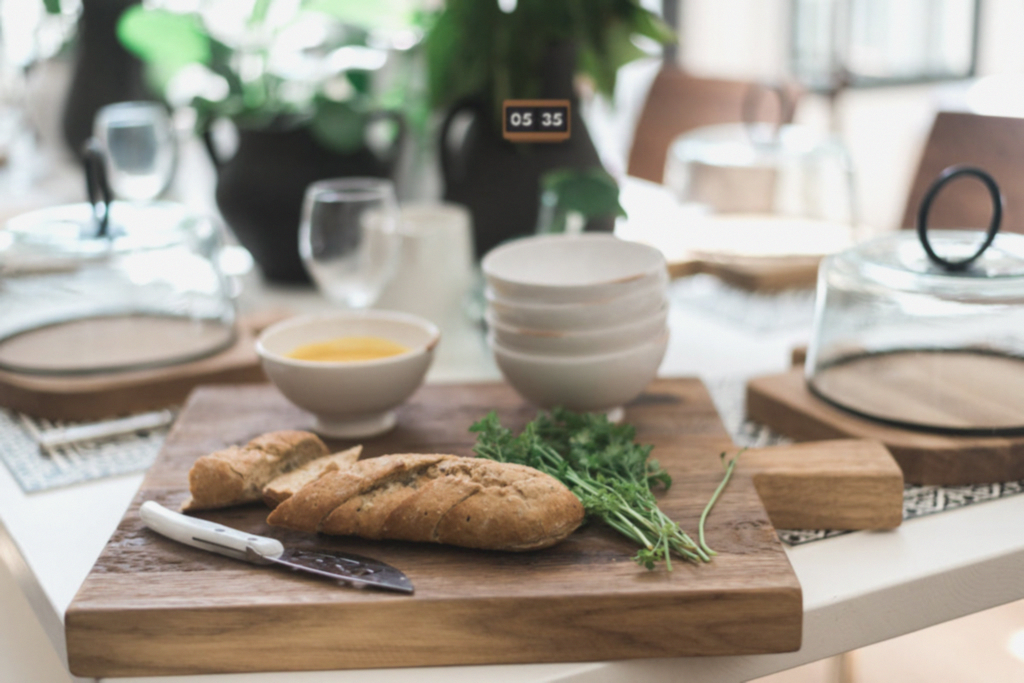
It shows {"hour": 5, "minute": 35}
